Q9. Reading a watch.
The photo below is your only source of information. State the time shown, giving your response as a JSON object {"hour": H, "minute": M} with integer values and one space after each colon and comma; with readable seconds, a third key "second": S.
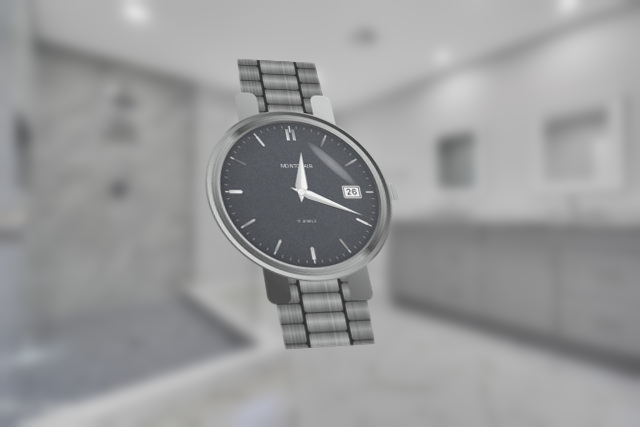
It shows {"hour": 12, "minute": 19}
